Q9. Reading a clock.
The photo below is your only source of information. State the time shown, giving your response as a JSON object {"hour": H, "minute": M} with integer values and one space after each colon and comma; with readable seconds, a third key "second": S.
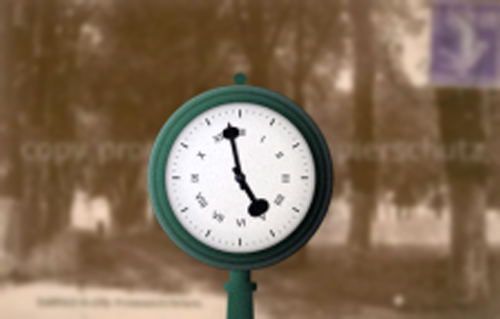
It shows {"hour": 4, "minute": 58}
